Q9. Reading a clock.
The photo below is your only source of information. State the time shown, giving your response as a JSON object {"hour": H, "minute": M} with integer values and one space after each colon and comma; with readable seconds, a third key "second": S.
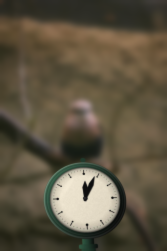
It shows {"hour": 12, "minute": 4}
